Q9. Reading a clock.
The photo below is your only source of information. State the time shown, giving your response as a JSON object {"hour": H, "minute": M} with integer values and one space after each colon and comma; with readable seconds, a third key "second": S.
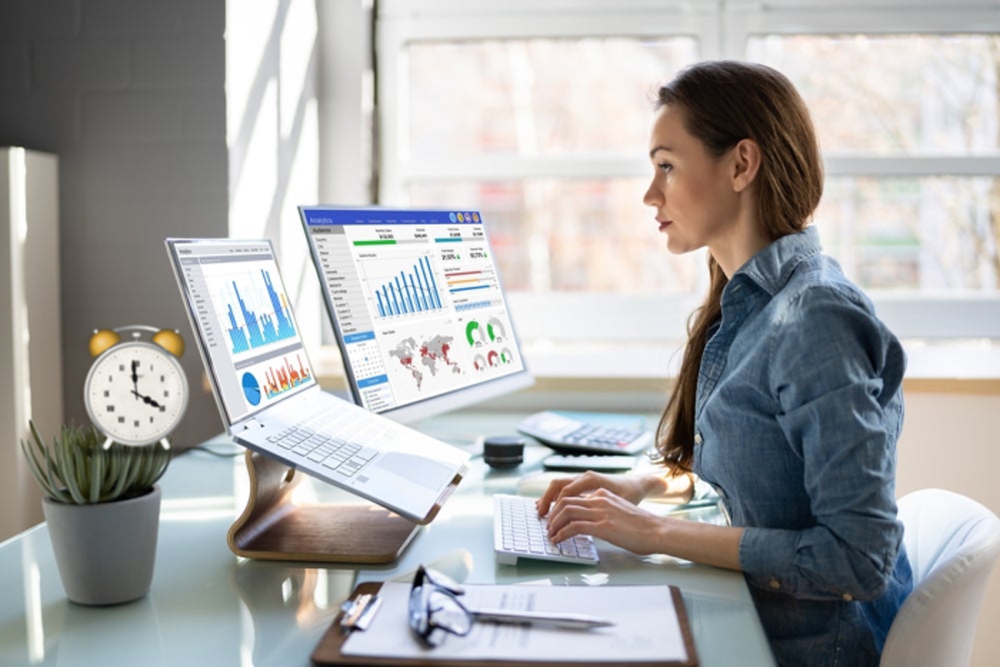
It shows {"hour": 3, "minute": 59}
